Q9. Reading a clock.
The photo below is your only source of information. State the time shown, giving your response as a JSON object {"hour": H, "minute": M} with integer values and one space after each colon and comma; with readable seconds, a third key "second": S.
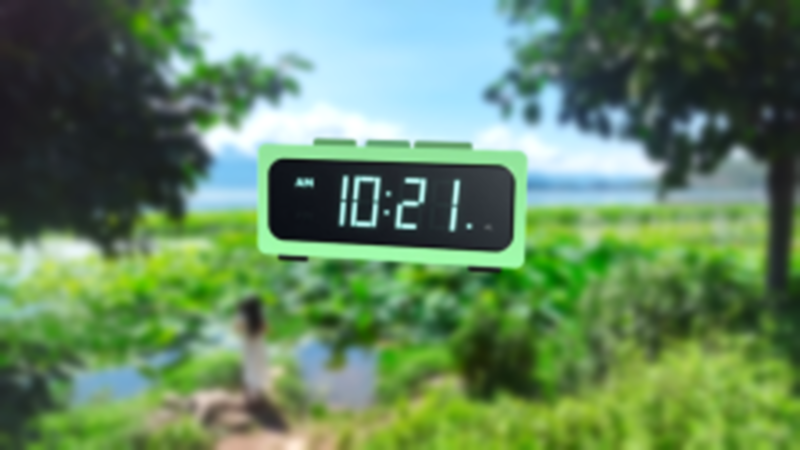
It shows {"hour": 10, "minute": 21}
